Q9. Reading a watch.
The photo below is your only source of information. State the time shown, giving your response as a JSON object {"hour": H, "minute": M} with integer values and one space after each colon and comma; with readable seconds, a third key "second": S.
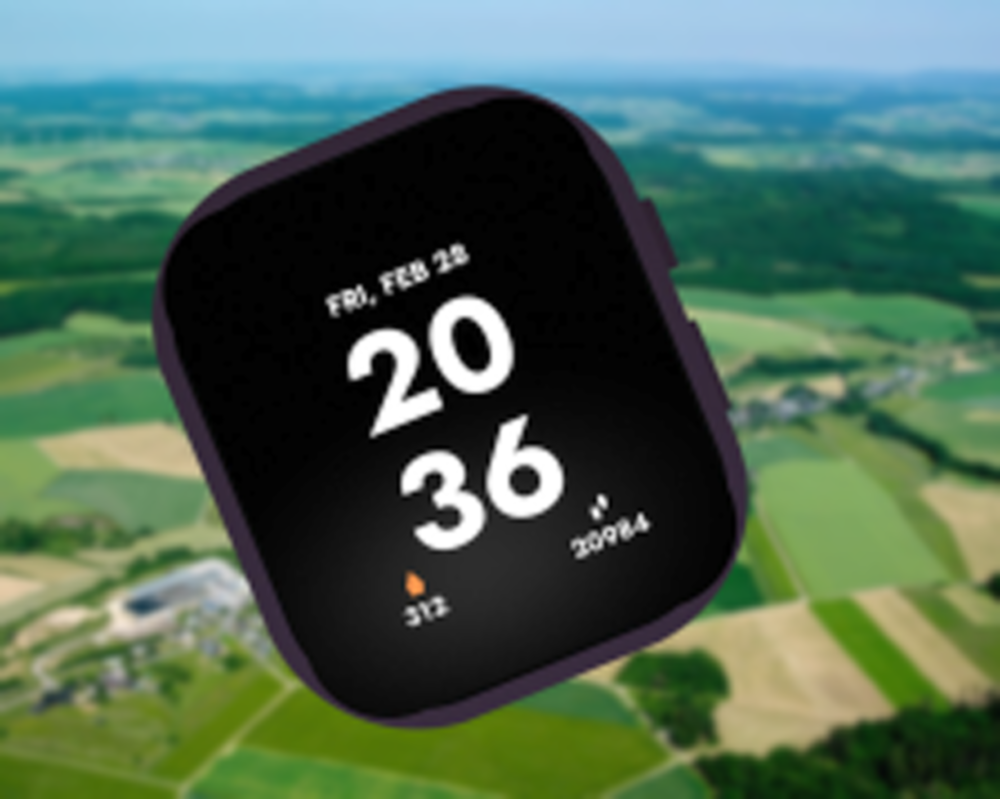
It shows {"hour": 20, "minute": 36}
